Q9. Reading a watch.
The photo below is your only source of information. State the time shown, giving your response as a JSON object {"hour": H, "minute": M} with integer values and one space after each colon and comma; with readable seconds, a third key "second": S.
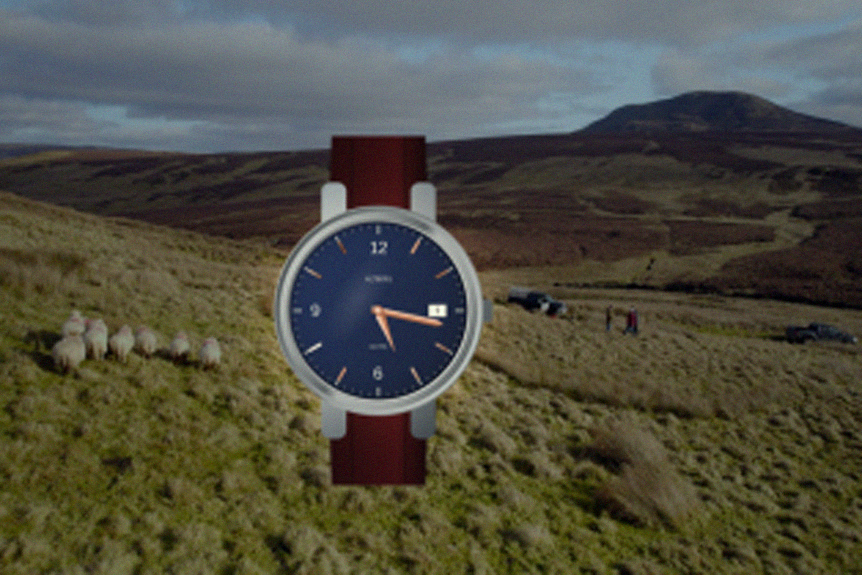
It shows {"hour": 5, "minute": 17}
